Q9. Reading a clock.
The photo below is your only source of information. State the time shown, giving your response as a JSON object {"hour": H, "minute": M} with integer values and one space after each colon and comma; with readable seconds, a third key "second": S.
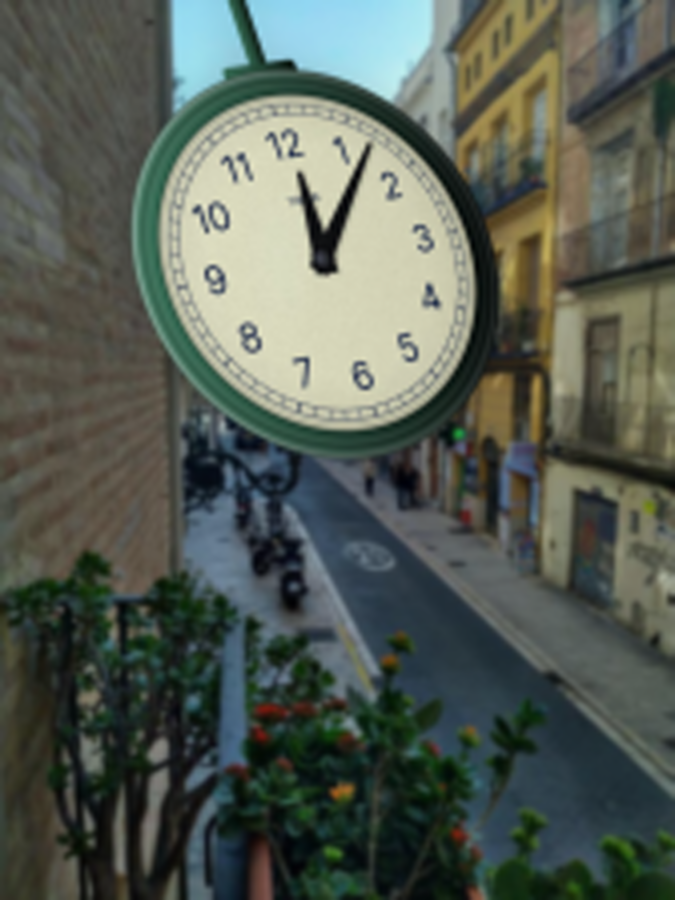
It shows {"hour": 12, "minute": 7}
